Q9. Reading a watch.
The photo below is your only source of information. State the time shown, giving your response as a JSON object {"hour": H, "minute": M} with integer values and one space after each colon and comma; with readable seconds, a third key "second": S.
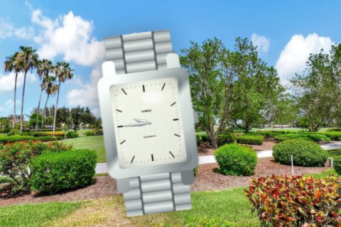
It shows {"hour": 9, "minute": 45}
